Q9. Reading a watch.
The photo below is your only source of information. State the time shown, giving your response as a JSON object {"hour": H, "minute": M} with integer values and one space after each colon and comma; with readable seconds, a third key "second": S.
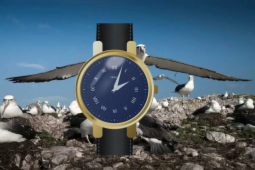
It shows {"hour": 2, "minute": 3}
